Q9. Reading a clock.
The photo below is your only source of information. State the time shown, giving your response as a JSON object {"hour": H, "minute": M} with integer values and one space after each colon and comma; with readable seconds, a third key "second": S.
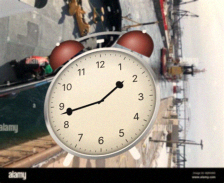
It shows {"hour": 1, "minute": 43}
